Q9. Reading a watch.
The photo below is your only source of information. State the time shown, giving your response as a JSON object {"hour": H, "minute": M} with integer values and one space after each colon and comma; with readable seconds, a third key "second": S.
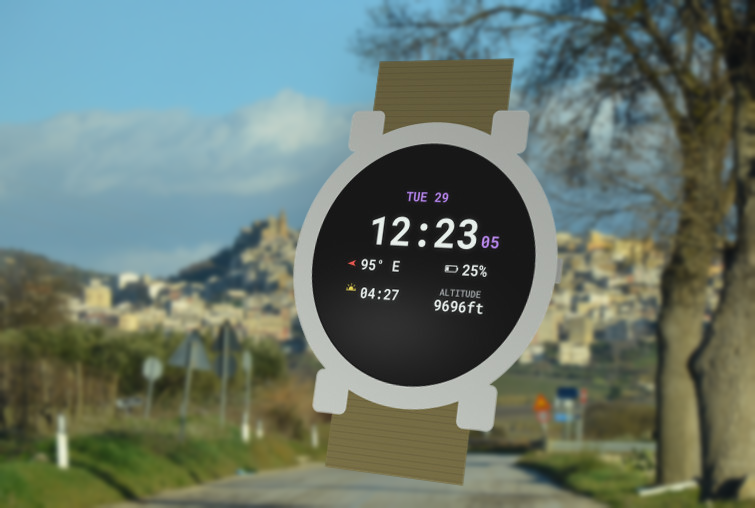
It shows {"hour": 12, "minute": 23, "second": 5}
